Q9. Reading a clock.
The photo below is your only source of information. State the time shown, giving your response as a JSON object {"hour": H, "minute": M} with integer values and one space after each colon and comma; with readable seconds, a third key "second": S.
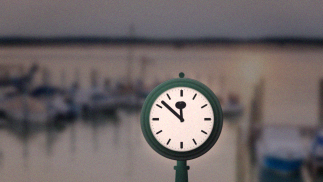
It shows {"hour": 11, "minute": 52}
